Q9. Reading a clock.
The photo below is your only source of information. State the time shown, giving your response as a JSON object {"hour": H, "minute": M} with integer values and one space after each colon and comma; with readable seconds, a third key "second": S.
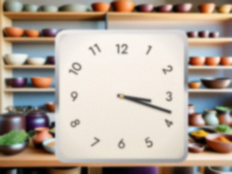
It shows {"hour": 3, "minute": 18}
